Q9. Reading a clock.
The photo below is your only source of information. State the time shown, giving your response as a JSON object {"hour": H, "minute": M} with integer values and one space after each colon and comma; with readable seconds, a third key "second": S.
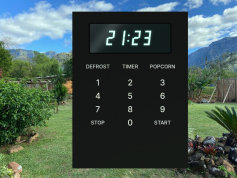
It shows {"hour": 21, "minute": 23}
